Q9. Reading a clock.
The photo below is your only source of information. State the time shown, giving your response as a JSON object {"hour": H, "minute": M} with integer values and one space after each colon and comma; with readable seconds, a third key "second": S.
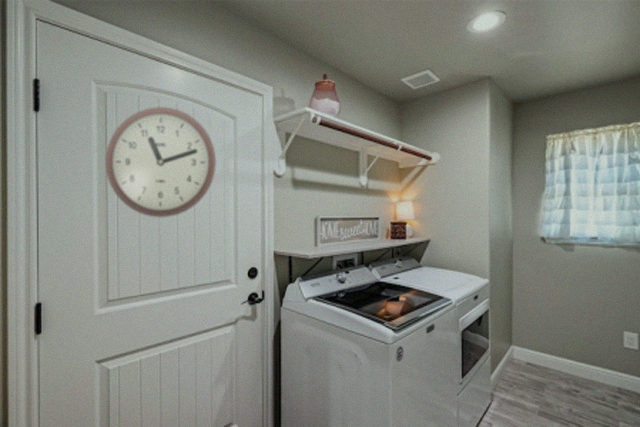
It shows {"hour": 11, "minute": 12}
